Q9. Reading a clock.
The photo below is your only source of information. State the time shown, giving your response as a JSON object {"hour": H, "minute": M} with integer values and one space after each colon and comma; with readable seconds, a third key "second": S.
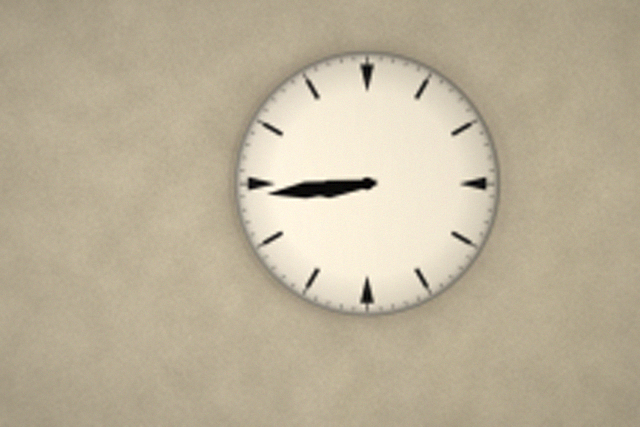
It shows {"hour": 8, "minute": 44}
